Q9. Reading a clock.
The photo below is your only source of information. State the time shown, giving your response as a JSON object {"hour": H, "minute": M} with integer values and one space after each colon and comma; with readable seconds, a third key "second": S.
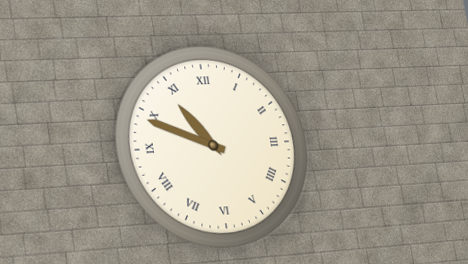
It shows {"hour": 10, "minute": 49}
